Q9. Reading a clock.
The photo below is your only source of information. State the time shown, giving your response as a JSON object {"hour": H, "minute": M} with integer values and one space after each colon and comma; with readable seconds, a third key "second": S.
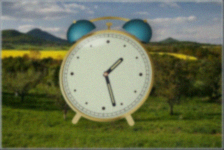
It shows {"hour": 1, "minute": 27}
